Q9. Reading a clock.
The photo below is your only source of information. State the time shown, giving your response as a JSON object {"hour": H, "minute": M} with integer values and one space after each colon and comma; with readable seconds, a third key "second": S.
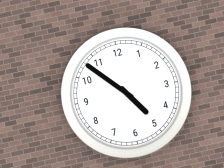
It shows {"hour": 4, "minute": 53}
